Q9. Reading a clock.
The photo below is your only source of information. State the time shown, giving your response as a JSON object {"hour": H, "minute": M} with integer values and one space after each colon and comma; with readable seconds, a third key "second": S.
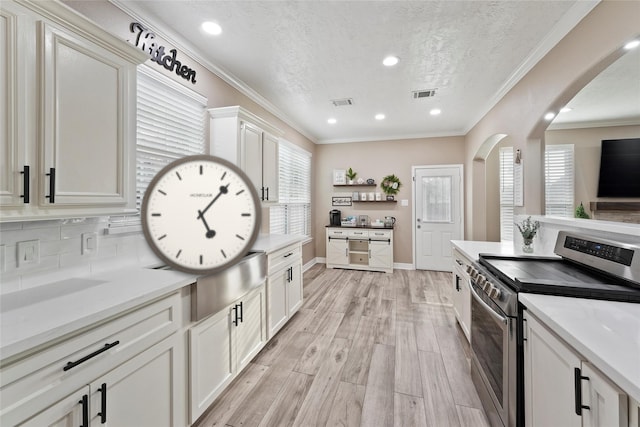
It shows {"hour": 5, "minute": 7}
